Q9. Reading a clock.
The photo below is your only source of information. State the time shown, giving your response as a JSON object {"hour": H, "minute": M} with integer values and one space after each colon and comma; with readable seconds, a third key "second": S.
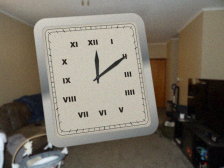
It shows {"hour": 12, "minute": 10}
